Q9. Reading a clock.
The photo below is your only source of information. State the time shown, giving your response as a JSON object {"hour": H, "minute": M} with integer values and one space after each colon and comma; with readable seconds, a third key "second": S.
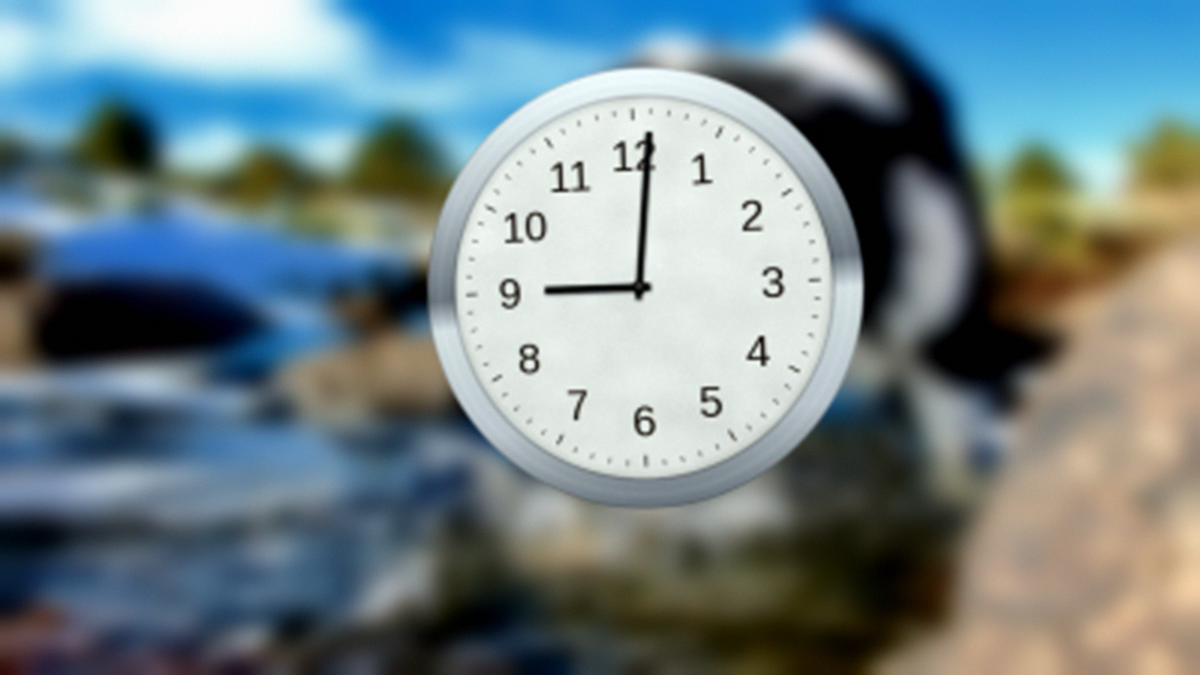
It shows {"hour": 9, "minute": 1}
